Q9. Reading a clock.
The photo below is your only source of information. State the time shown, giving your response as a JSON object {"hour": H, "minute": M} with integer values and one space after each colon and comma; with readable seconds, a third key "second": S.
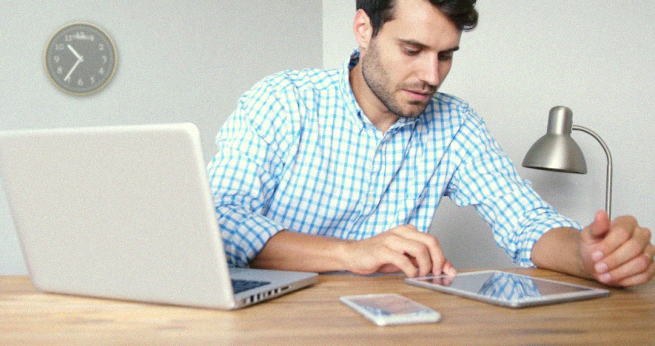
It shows {"hour": 10, "minute": 36}
